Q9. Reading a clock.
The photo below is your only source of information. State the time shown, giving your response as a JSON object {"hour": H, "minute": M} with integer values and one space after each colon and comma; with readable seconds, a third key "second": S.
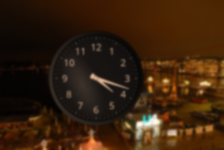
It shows {"hour": 4, "minute": 18}
